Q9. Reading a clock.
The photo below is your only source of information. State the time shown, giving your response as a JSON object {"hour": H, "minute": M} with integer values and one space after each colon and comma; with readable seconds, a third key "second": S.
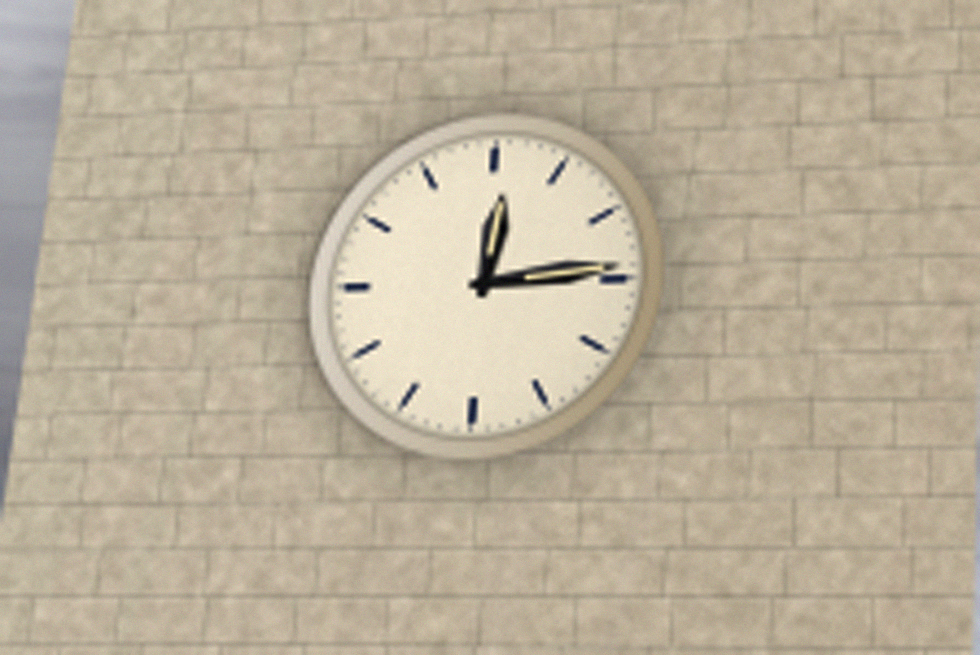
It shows {"hour": 12, "minute": 14}
